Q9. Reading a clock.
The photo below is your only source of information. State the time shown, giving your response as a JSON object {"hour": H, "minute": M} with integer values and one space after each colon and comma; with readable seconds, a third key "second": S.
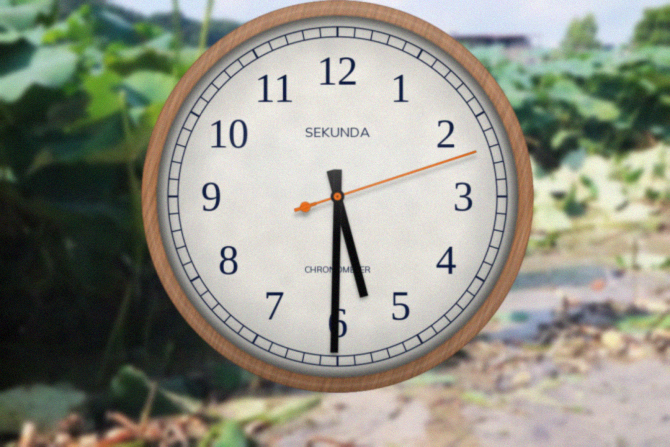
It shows {"hour": 5, "minute": 30, "second": 12}
